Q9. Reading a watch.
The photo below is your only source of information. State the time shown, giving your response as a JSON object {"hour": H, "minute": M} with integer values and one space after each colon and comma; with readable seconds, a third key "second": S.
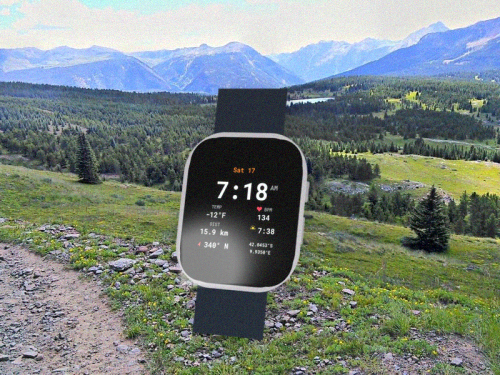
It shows {"hour": 7, "minute": 18}
